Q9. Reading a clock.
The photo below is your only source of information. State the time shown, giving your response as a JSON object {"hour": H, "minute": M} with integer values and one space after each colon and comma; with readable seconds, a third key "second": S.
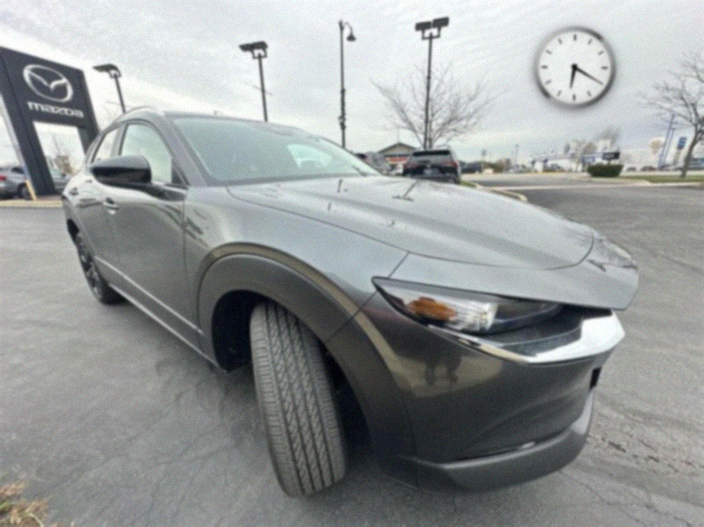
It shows {"hour": 6, "minute": 20}
